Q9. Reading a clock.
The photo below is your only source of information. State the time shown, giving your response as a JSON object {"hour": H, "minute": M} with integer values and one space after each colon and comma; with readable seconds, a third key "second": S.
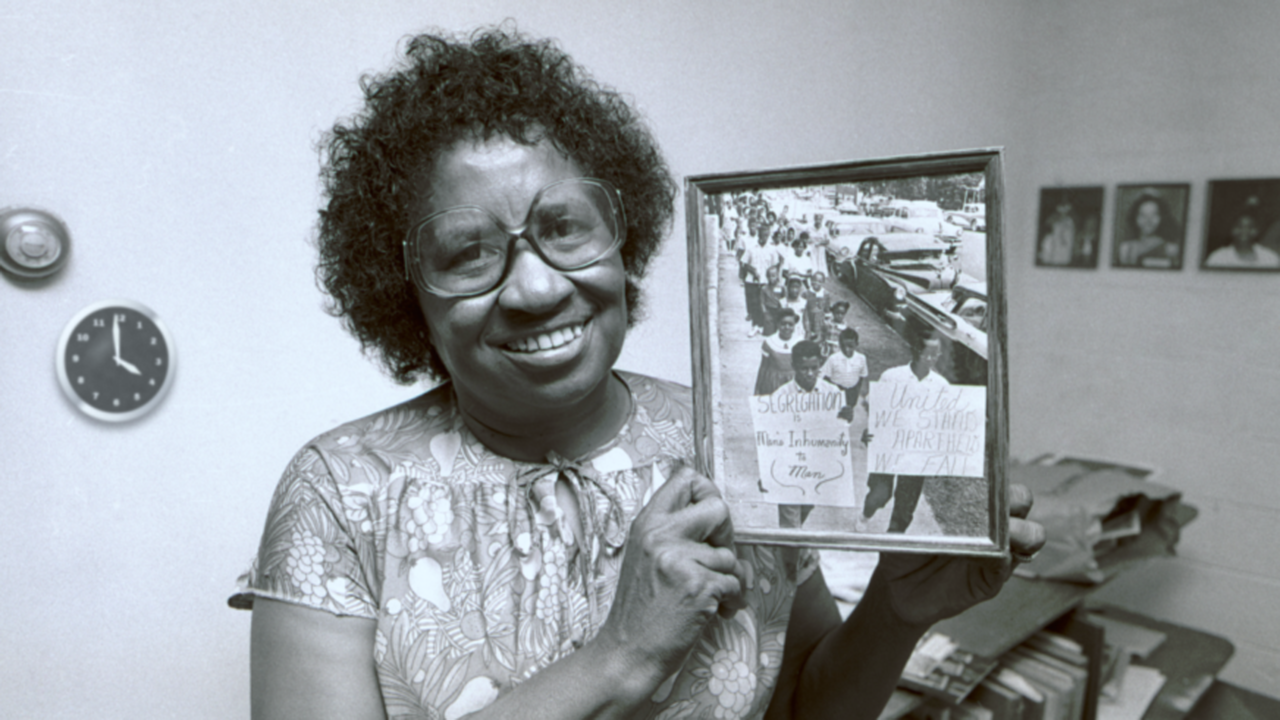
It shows {"hour": 3, "minute": 59}
